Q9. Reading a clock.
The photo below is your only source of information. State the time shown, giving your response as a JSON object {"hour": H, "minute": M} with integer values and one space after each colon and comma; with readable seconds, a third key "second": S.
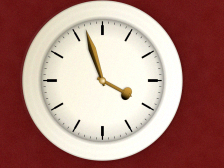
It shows {"hour": 3, "minute": 57}
